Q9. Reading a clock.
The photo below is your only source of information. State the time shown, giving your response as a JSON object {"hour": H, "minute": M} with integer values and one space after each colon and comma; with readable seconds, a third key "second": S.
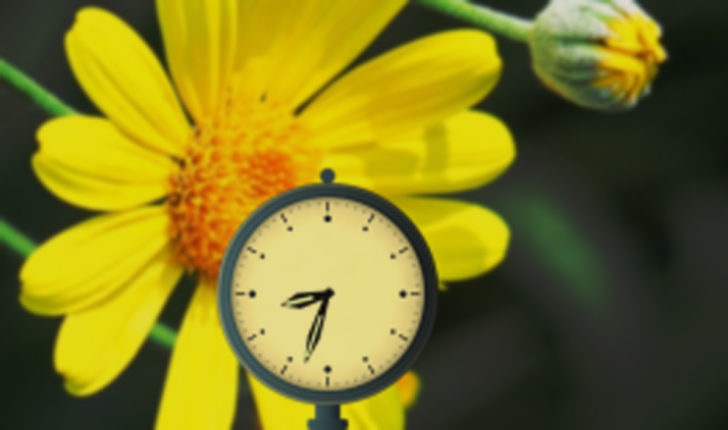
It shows {"hour": 8, "minute": 33}
